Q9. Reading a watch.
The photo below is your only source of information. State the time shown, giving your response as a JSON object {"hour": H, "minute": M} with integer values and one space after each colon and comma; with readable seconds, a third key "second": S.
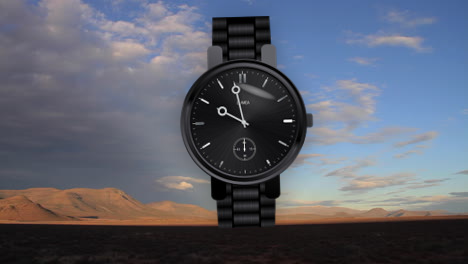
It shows {"hour": 9, "minute": 58}
